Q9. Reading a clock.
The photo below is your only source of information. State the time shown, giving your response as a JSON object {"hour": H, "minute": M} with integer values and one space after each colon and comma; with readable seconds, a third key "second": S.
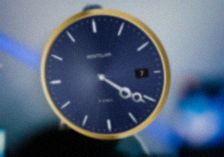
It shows {"hour": 4, "minute": 21}
